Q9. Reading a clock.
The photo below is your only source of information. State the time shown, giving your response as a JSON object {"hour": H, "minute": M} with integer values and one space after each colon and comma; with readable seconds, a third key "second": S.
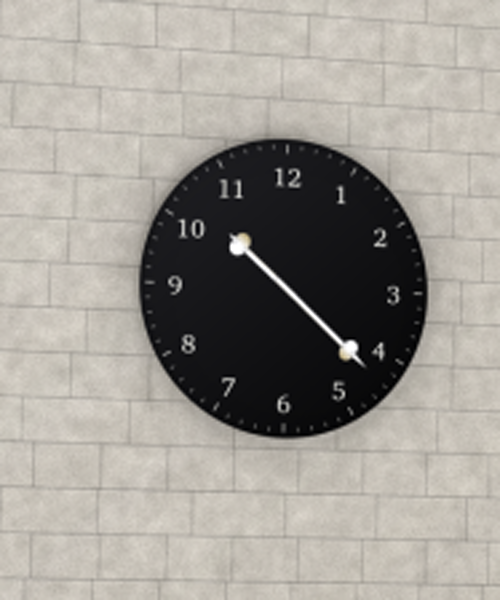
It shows {"hour": 10, "minute": 22}
